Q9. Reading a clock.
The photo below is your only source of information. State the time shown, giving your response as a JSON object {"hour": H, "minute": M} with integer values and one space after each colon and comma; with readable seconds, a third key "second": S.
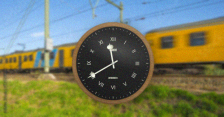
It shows {"hour": 11, "minute": 40}
